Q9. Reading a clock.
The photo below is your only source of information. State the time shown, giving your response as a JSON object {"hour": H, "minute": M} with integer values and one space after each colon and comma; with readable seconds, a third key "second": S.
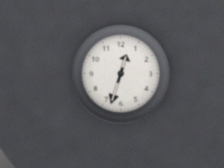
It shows {"hour": 12, "minute": 33}
